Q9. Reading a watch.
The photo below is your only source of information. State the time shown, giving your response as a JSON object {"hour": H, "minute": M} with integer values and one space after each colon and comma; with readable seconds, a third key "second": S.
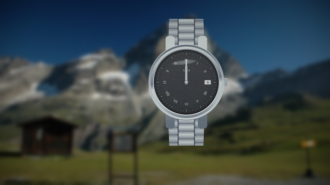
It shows {"hour": 12, "minute": 0}
